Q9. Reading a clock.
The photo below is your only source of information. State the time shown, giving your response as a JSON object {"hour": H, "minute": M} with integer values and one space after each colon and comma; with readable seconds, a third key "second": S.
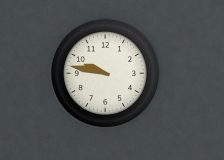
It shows {"hour": 9, "minute": 47}
